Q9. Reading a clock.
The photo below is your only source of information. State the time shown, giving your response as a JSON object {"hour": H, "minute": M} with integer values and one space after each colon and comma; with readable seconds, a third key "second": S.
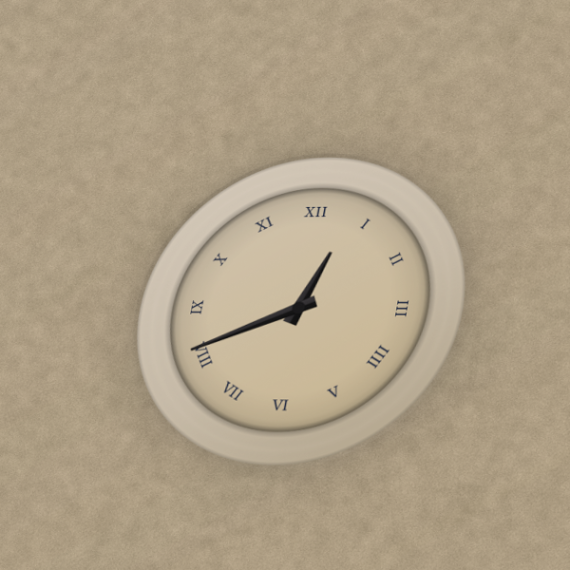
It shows {"hour": 12, "minute": 41}
